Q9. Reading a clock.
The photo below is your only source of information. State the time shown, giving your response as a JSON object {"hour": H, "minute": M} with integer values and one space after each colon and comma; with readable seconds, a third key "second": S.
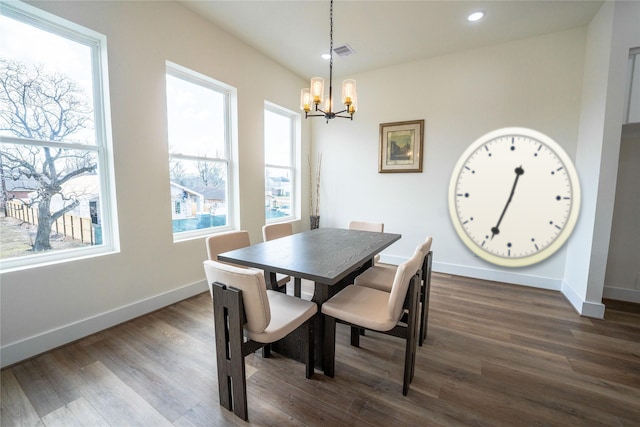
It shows {"hour": 12, "minute": 34}
